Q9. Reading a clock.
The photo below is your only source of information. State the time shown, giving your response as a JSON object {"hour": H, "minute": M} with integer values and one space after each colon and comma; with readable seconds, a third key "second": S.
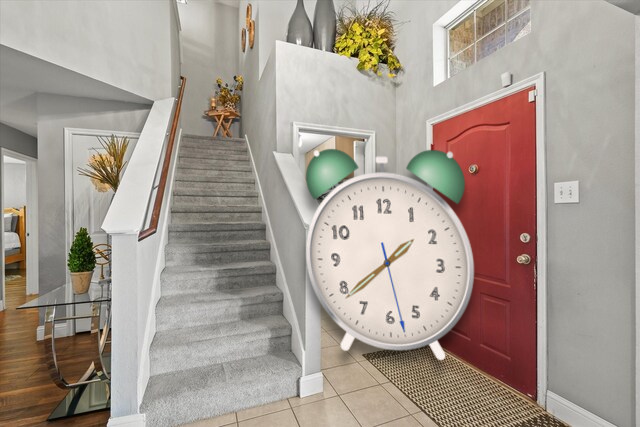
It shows {"hour": 1, "minute": 38, "second": 28}
